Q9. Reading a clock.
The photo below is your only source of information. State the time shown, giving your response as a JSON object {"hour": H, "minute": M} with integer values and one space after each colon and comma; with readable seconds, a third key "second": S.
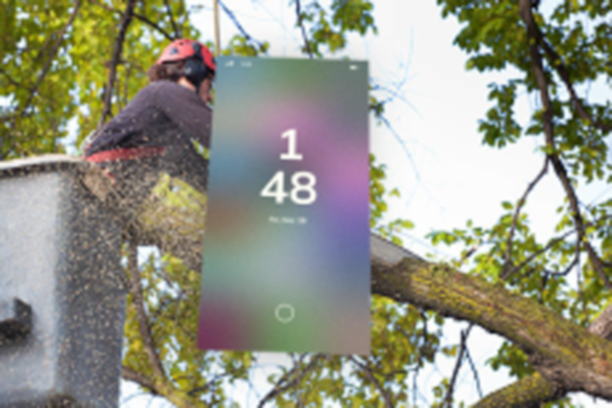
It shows {"hour": 1, "minute": 48}
